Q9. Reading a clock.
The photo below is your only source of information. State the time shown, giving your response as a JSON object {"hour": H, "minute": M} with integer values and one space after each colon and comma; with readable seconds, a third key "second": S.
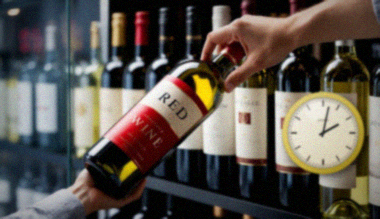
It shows {"hour": 2, "minute": 2}
